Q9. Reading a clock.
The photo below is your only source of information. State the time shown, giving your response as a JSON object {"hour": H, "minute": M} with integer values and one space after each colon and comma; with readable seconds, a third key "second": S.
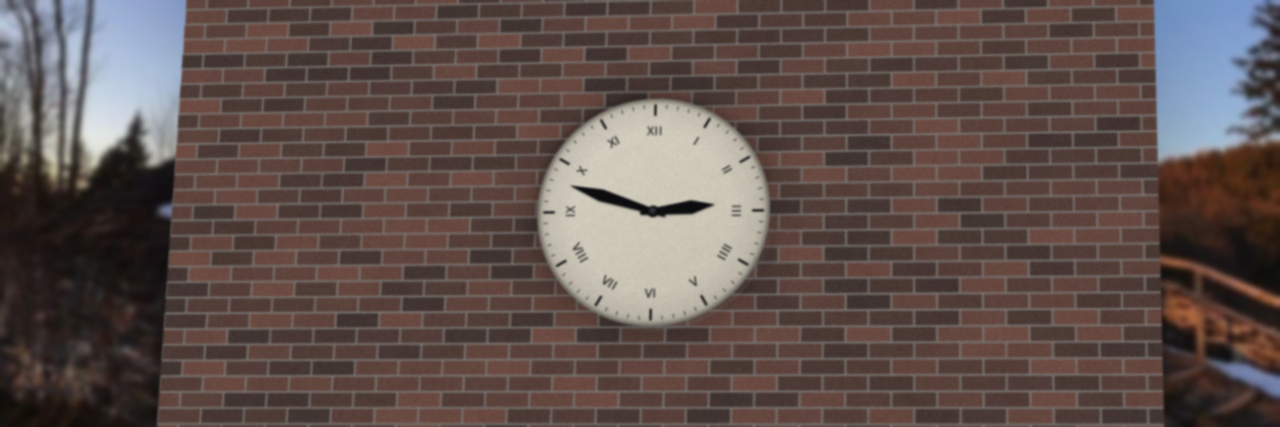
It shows {"hour": 2, "minute": 48}
